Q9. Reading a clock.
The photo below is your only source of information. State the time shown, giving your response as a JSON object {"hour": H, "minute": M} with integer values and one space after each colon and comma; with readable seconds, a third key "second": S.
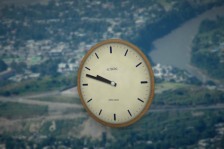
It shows {"hour": 9, "minute": 48}
